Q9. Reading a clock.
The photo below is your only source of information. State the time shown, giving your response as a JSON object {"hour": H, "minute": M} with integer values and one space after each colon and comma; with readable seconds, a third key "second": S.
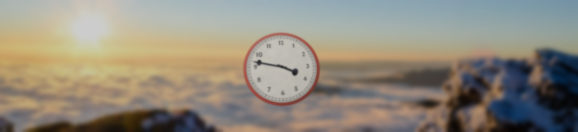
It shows {"hour": 3, "minute": 47}
